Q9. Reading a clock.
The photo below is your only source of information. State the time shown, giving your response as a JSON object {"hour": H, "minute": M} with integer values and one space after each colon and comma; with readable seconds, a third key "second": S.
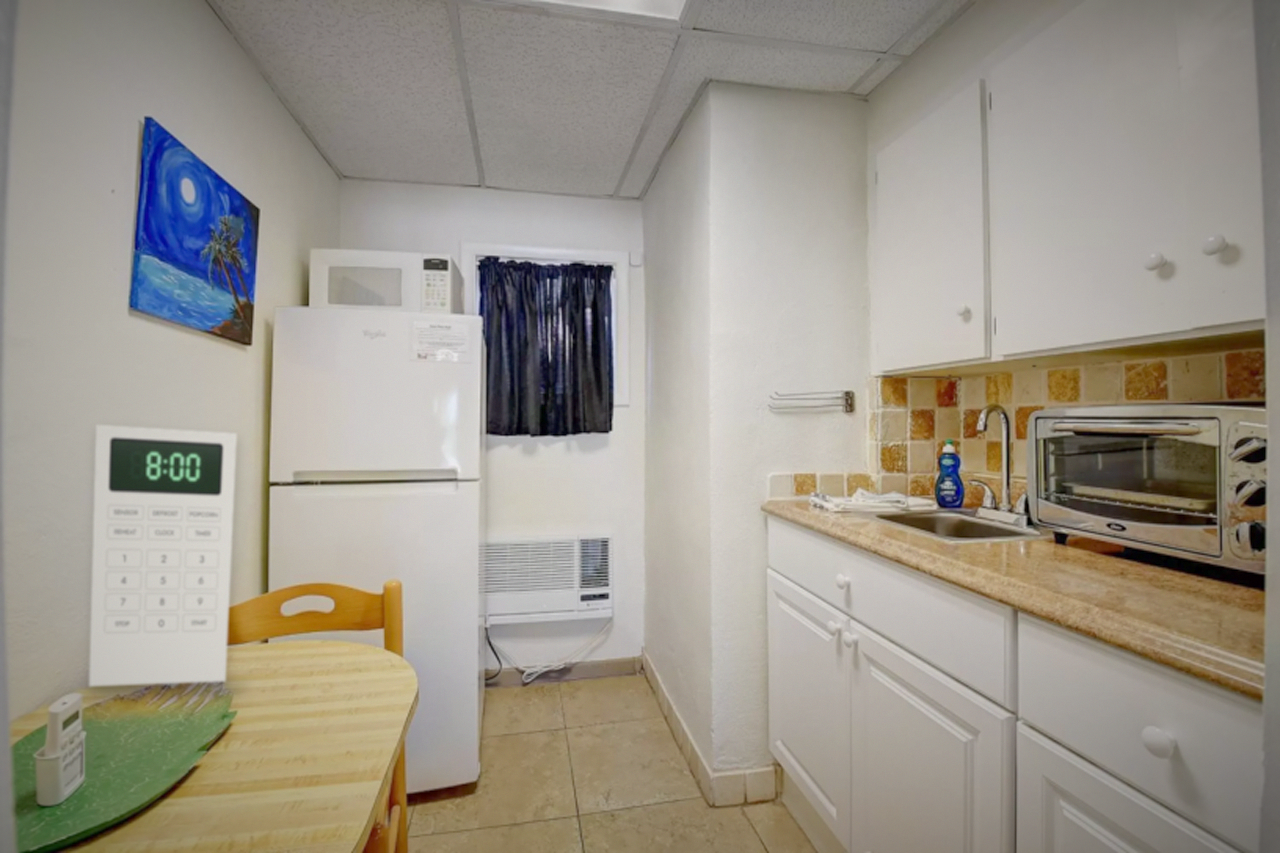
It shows {"hour": 8, "minute": 0}
